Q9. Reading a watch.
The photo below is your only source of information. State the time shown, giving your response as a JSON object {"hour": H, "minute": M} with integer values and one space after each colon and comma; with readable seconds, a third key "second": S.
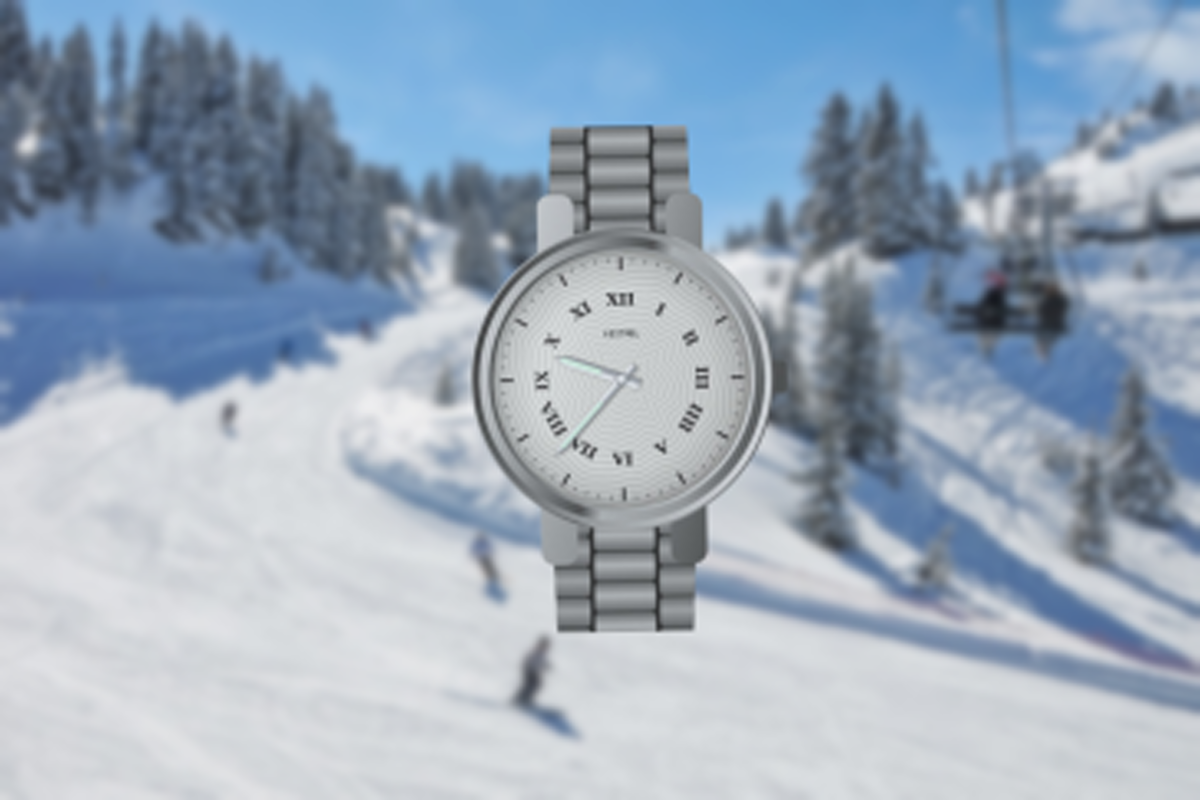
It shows {"hour": 9, "minute": 37}
